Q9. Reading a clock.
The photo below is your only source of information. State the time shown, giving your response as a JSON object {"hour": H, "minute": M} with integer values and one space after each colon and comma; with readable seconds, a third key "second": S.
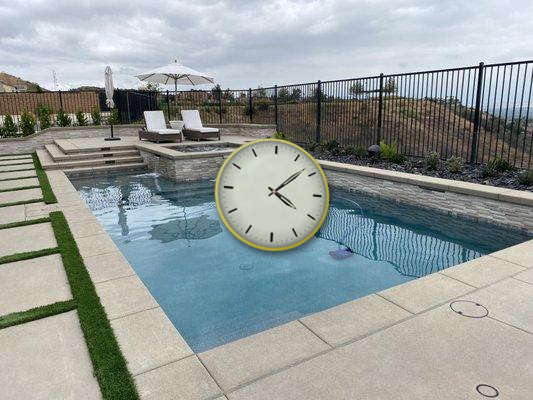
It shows {"hour": 4, "minute": 8}
